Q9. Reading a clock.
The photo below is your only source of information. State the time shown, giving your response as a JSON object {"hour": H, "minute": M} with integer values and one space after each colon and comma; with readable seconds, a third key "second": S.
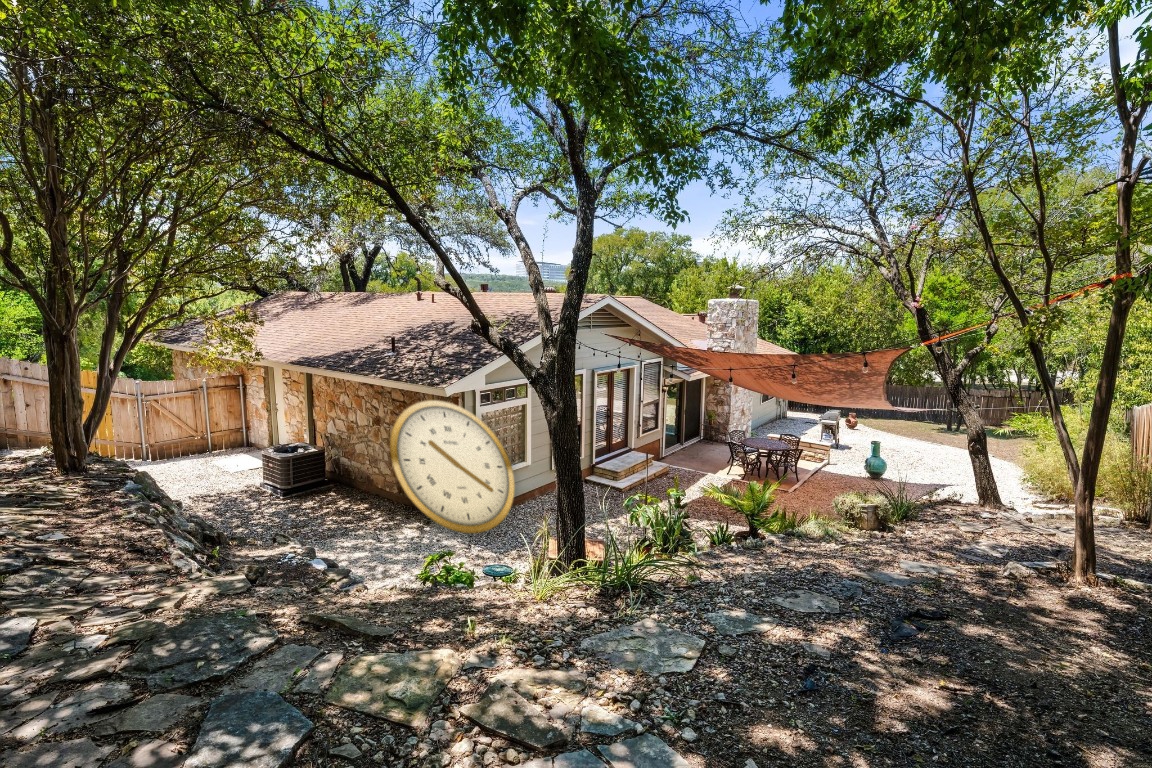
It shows {"hour": 10, "minute": 21}
